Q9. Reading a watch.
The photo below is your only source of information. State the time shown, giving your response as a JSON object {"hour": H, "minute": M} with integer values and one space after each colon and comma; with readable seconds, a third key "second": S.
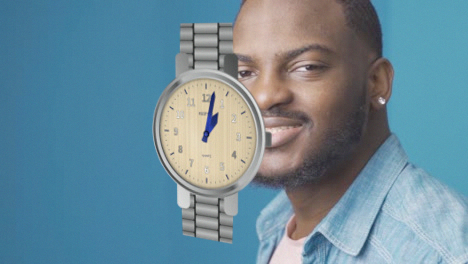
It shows {"hour": 1, "minute": 2}
